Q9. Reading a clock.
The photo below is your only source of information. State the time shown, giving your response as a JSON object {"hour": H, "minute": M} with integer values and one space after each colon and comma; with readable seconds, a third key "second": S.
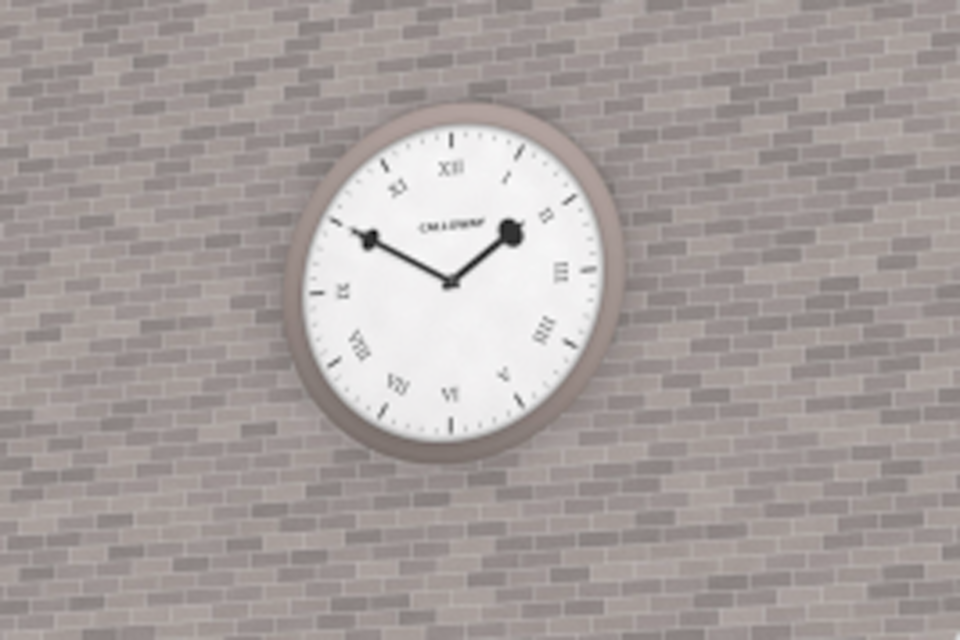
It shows {"hour": 1, "minute": 50}
